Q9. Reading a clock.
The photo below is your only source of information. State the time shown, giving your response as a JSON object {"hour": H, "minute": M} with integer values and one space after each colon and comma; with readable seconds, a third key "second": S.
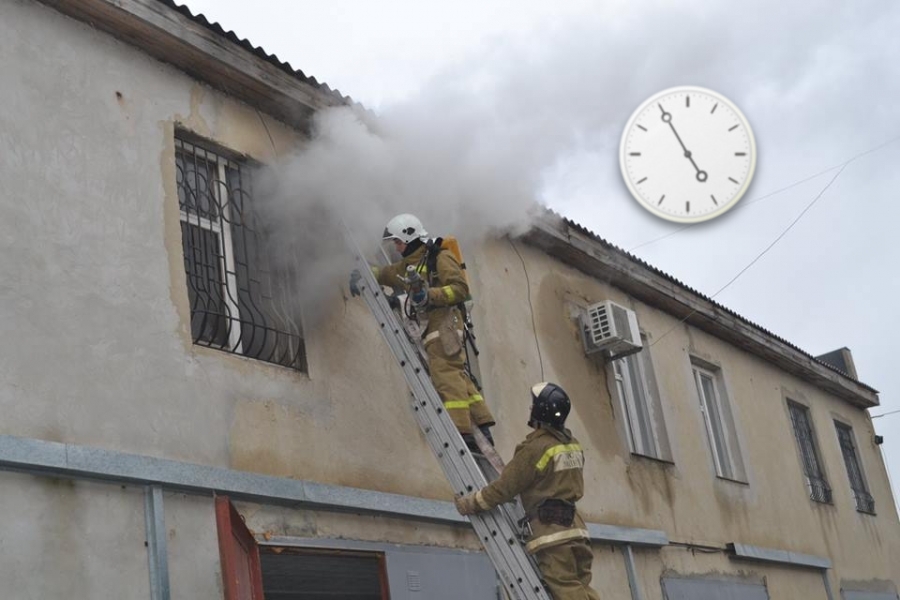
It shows {"hour": 4, "minute": 55}
